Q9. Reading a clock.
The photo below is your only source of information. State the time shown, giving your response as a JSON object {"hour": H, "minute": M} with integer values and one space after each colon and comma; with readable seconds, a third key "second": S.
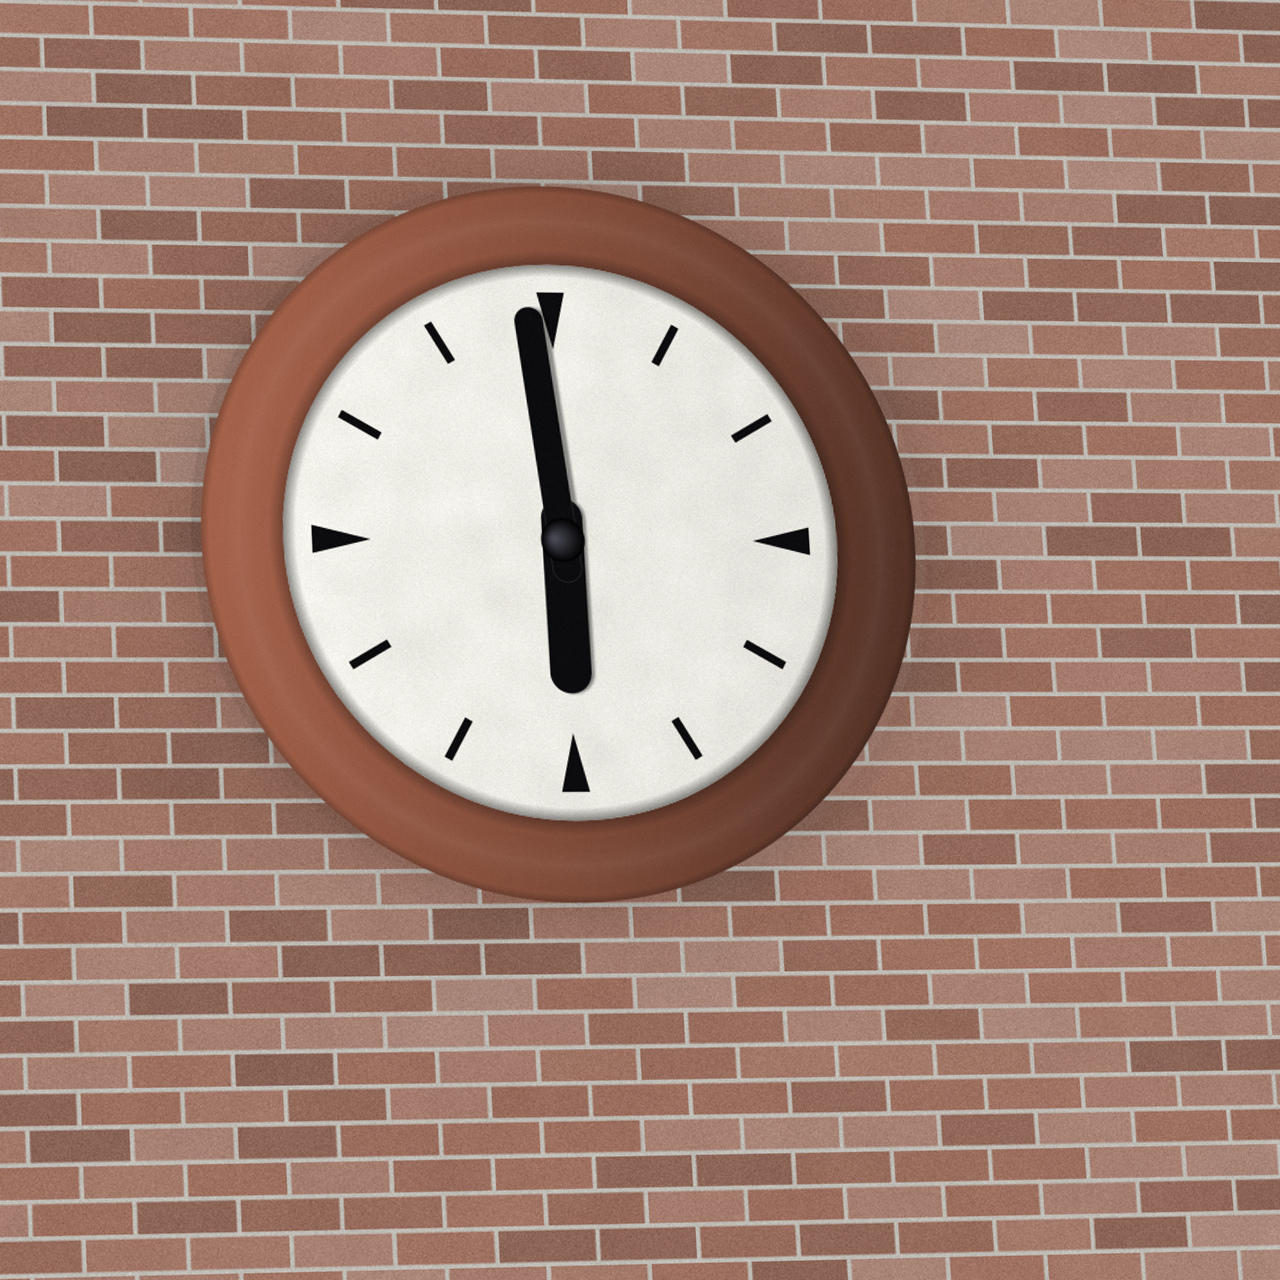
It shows {"hour": 5, "minute": 59}
